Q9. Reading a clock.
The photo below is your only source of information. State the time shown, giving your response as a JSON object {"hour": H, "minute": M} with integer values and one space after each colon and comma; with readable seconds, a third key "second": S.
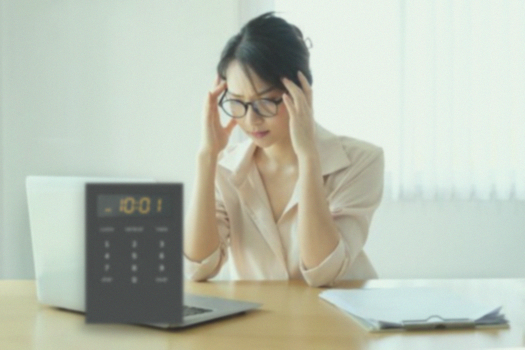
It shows {"hour": 10, "minute": 1}
